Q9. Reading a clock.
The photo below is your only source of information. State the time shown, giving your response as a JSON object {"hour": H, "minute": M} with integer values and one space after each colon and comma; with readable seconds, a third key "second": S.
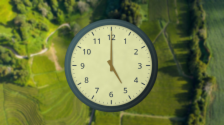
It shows {"hour": 5, "minute": 0}
